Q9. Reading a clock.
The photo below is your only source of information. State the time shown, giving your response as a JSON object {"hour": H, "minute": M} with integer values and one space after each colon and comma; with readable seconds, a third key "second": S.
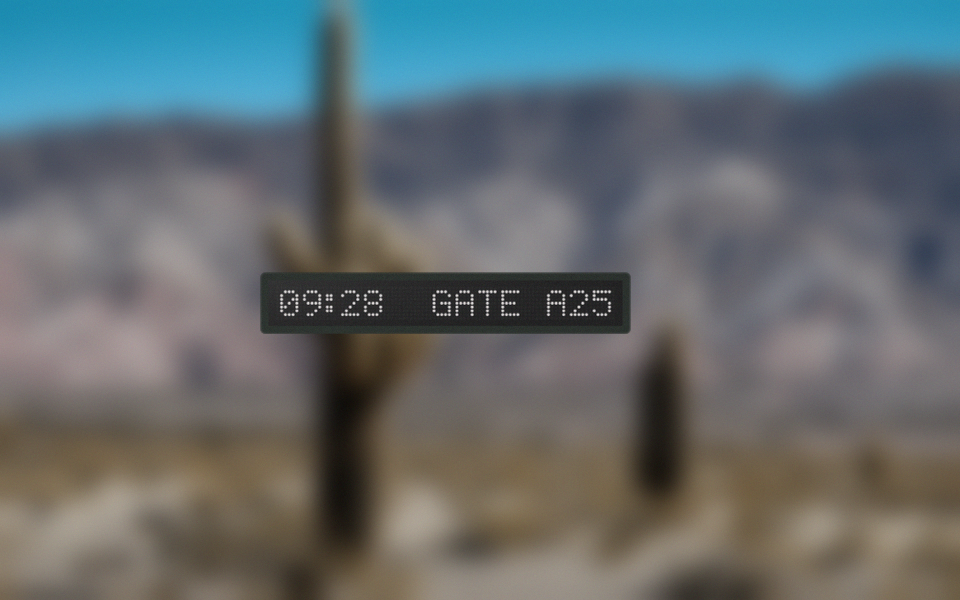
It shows {"hour": 9, "minute": 28}
